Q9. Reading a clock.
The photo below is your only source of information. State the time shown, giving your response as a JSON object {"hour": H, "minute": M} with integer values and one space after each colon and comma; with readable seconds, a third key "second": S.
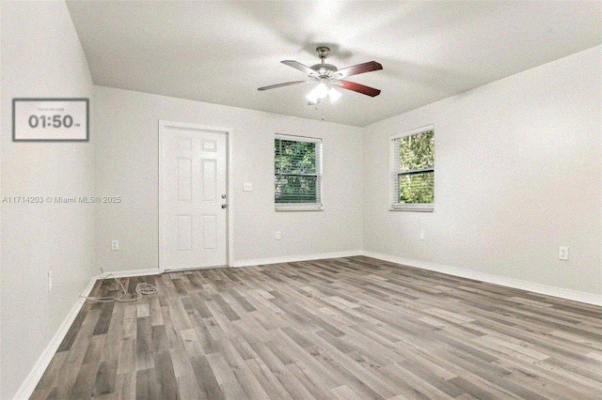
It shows {"hour": 1, "minute": 50}
